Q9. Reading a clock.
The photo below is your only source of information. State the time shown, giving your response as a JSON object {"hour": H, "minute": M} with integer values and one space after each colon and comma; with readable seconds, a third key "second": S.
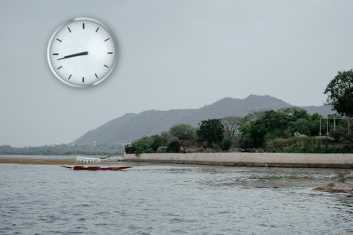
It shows {"hour": 8, "minute": 43}
